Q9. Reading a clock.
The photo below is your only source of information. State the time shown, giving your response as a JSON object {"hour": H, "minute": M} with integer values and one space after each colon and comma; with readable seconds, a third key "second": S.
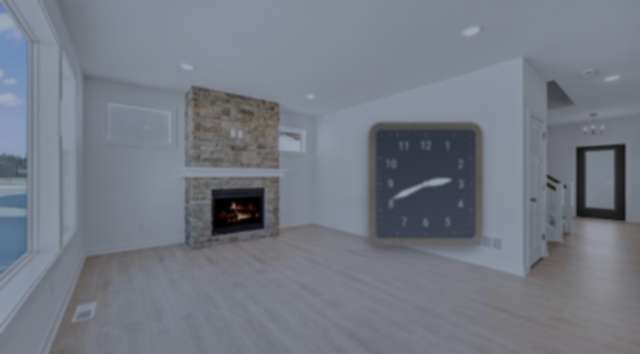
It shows {"hour": 2, "minute": 41}
